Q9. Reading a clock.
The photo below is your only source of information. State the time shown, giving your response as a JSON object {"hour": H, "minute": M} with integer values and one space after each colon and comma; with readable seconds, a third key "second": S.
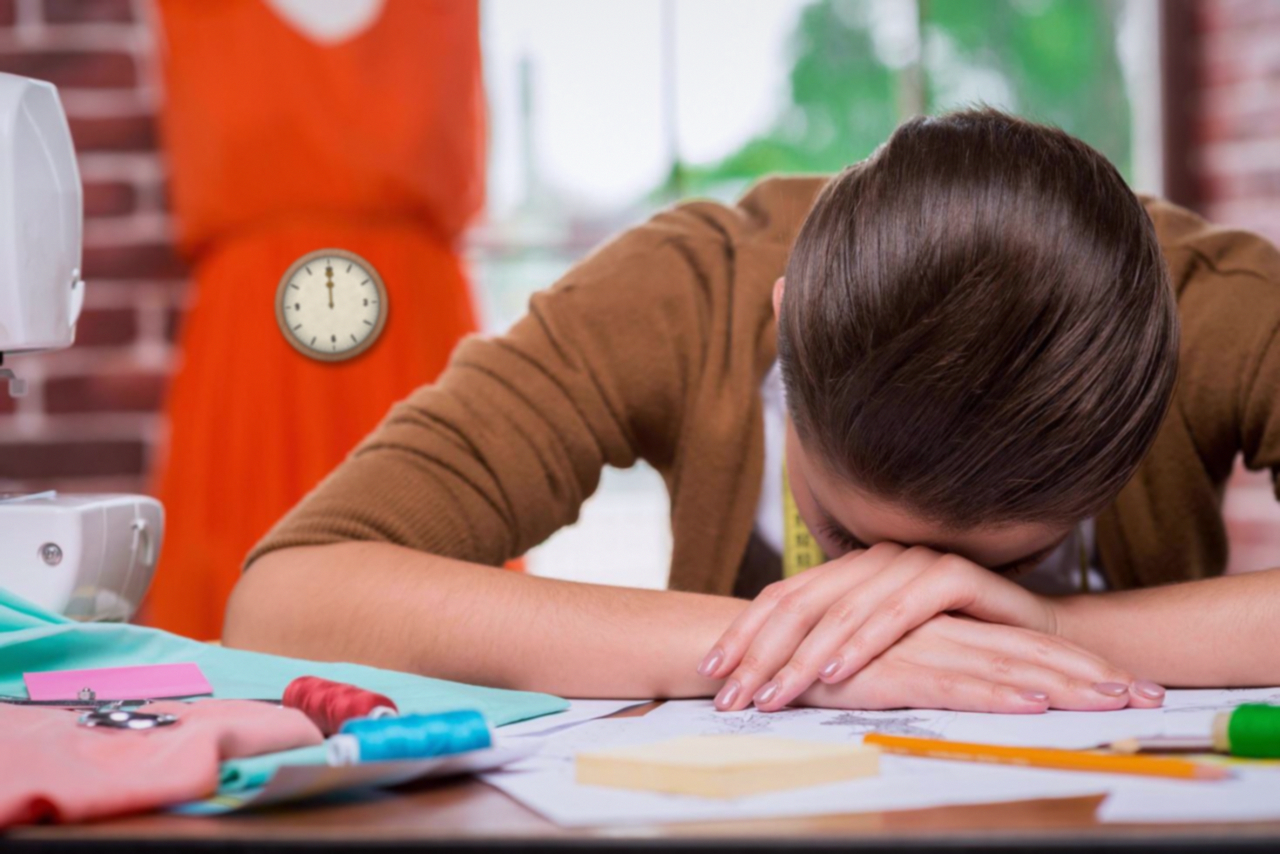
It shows {"hour": 12, "minute": 0}
